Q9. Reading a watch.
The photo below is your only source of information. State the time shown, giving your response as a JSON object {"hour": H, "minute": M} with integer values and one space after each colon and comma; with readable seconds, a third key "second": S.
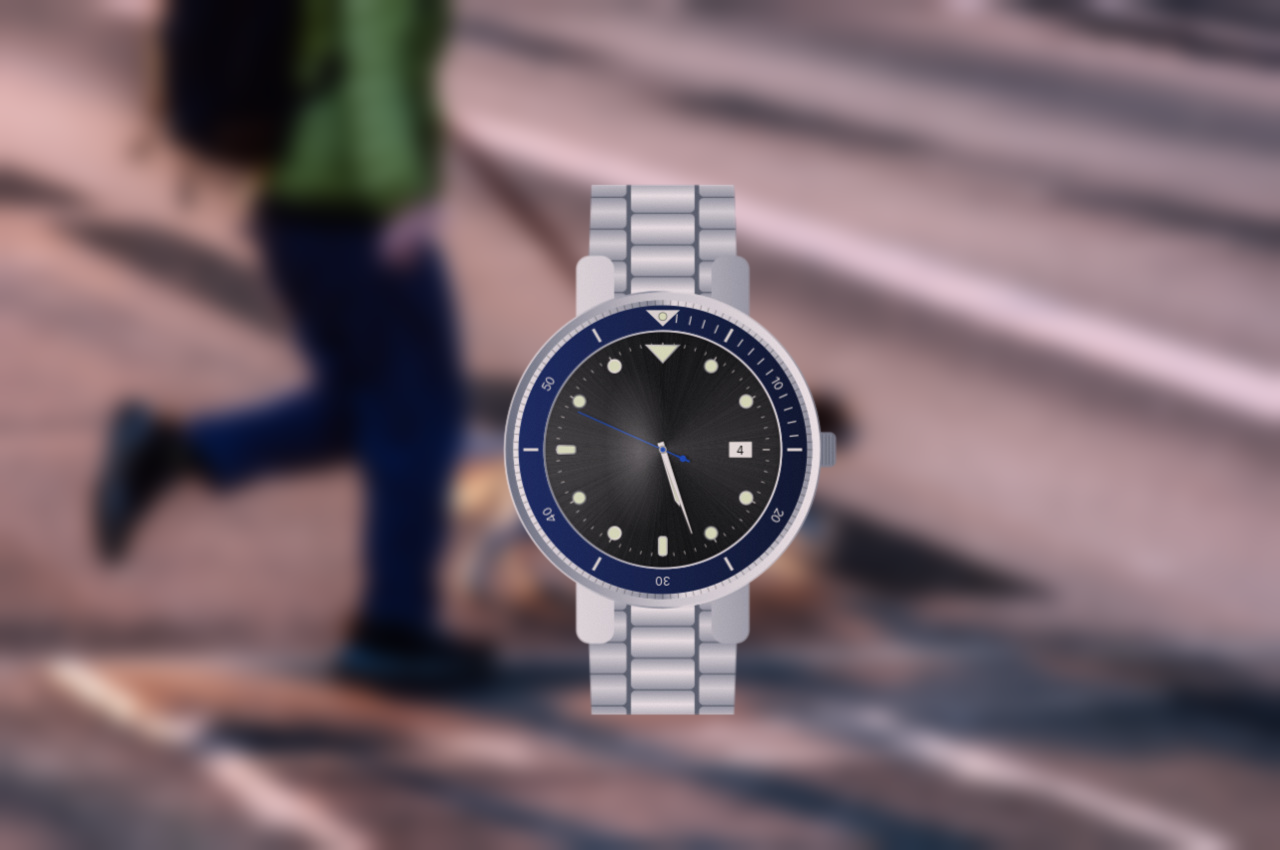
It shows {"hour": 5, "minute": 26, "second": 49}
